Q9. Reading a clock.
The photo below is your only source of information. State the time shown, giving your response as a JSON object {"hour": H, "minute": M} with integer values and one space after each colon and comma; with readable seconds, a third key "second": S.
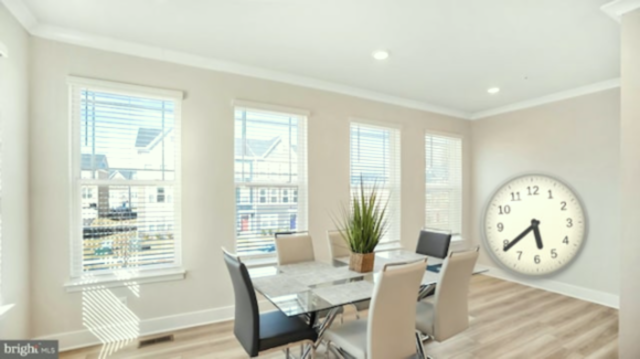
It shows {"hour": 5, "minute": 39}
